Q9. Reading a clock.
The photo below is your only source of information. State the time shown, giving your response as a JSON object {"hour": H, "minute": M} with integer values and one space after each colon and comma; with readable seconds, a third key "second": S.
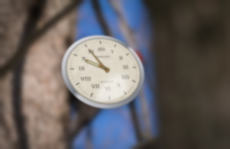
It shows {"hour": 9, "minute": 55}
